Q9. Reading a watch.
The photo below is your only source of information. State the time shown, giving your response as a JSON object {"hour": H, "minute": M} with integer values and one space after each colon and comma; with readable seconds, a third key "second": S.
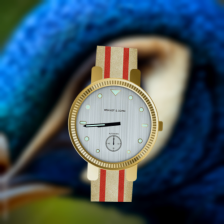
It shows {"hour": 8, "minute": 44}
